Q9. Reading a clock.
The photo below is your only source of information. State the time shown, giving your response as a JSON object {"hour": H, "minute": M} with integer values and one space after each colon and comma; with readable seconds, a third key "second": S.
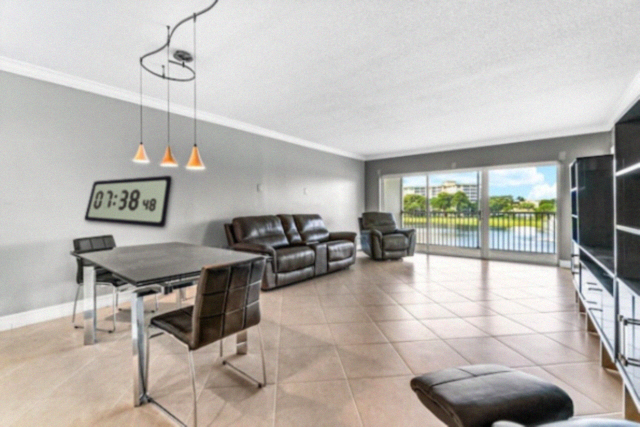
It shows {"hour": 7, "minute": 38}
